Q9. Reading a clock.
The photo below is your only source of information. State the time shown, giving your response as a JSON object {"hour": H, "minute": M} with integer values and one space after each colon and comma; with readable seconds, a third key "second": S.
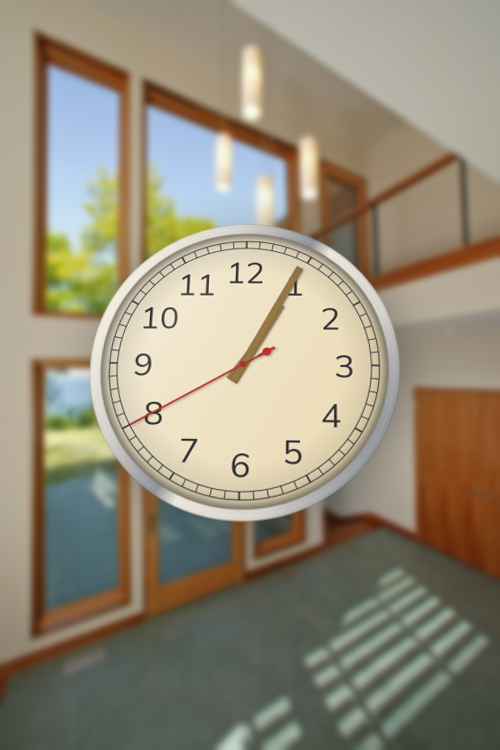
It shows {"hour": 1, "minute": 4, "second": 40}
